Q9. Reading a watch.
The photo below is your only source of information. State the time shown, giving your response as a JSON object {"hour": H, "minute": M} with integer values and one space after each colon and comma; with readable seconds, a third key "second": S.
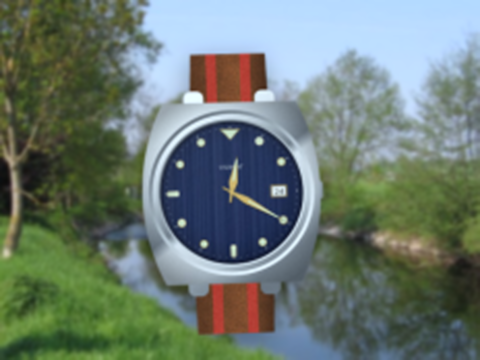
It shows {"hour": 12, "minute": 20}
